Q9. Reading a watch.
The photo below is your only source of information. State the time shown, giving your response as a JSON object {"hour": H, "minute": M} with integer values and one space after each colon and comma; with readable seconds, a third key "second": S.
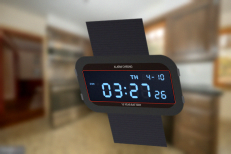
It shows {"hour": 3, "minute": 27, "second": 26}
